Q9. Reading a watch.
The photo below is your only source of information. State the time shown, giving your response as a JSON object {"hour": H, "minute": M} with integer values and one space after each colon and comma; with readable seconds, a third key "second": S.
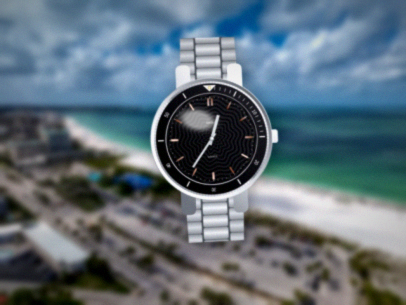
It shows {"hour": 12, "minute": 36}
